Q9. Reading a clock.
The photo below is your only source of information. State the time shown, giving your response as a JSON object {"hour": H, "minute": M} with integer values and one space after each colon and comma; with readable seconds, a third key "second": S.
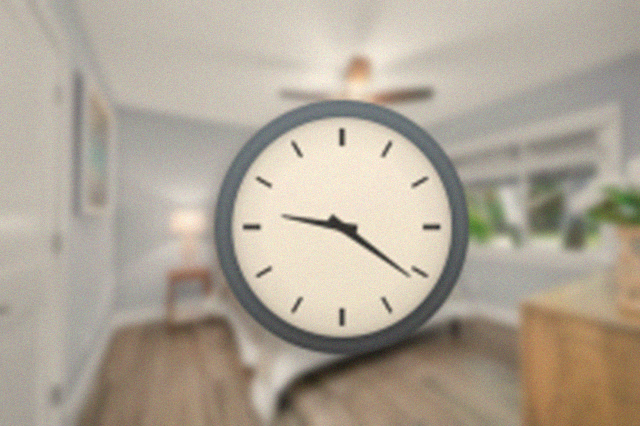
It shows {"hour": 9, "minute": 21}
